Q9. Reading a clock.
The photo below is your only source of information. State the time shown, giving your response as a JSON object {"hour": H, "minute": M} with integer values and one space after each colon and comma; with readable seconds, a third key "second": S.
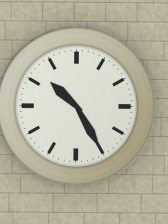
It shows {"hour": 10, "minute": 25}
